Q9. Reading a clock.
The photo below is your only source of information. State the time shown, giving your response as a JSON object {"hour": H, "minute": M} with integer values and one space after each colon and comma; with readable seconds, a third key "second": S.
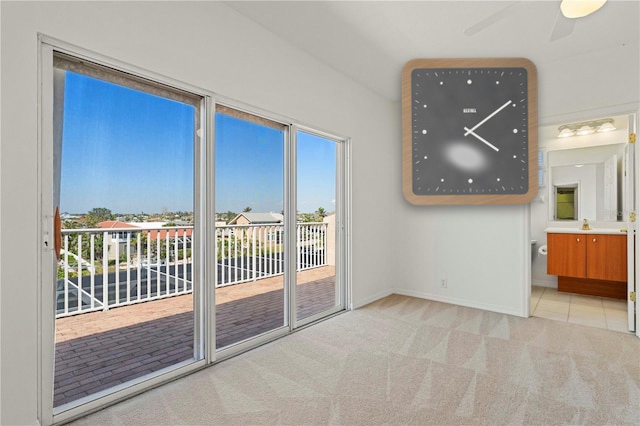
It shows {"hour": 4, "minute": 9}
